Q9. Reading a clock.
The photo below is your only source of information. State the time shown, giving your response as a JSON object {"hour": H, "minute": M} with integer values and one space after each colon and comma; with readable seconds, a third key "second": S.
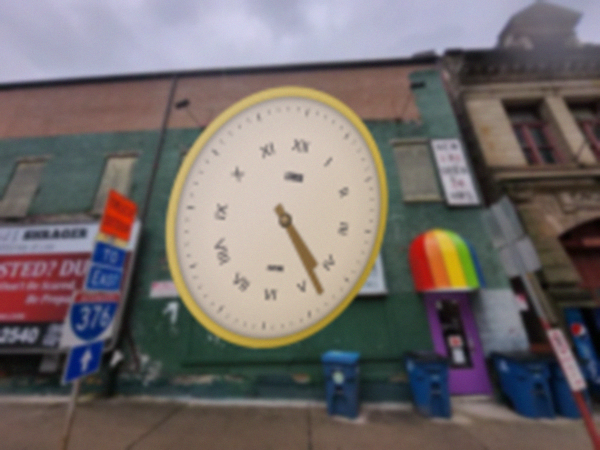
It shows {"hour": 4, "minute": 23}
